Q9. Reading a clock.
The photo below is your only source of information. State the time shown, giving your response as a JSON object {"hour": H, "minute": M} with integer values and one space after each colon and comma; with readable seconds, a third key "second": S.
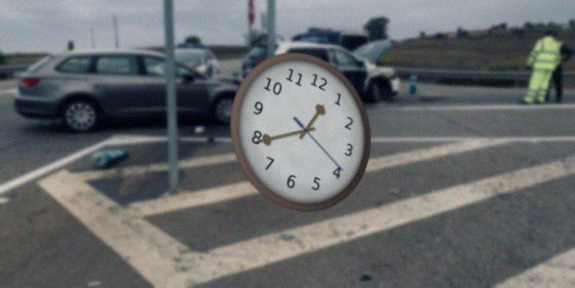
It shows {"hour": 12, "minute": 39, "second": 19}
